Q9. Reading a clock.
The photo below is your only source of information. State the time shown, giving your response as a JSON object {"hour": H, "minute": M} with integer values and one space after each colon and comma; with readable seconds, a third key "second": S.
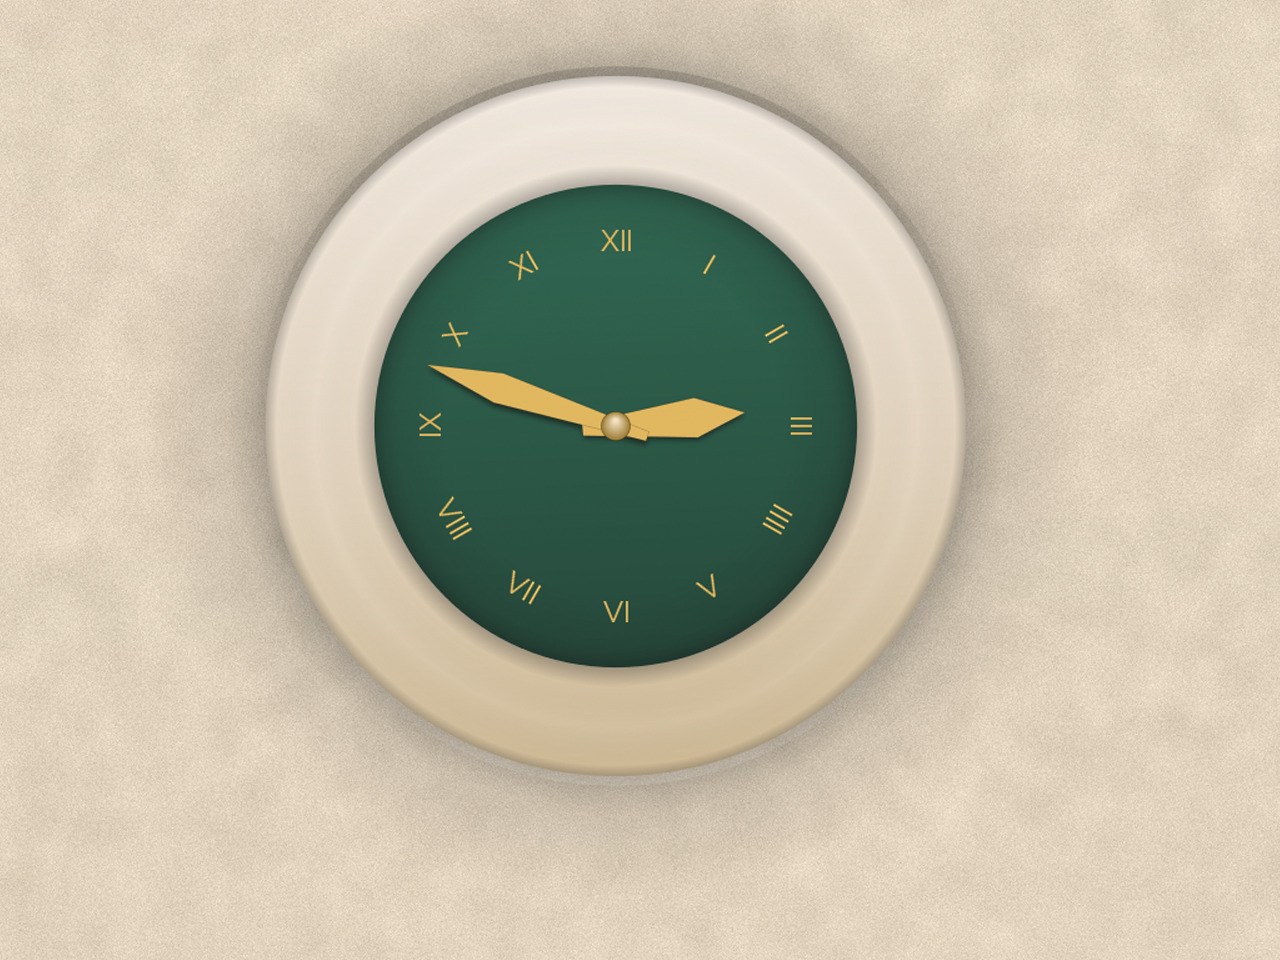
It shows {"hour": 2, "minute": 48}
